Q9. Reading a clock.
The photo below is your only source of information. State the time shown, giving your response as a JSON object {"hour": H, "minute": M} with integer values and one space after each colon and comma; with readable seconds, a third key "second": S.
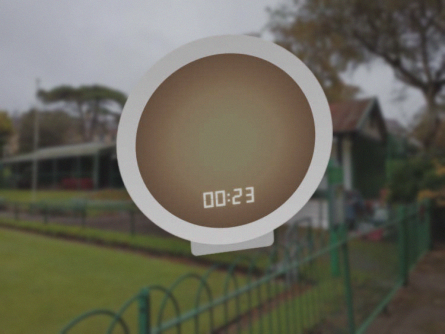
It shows {"hour": 0, "minute": 23}
